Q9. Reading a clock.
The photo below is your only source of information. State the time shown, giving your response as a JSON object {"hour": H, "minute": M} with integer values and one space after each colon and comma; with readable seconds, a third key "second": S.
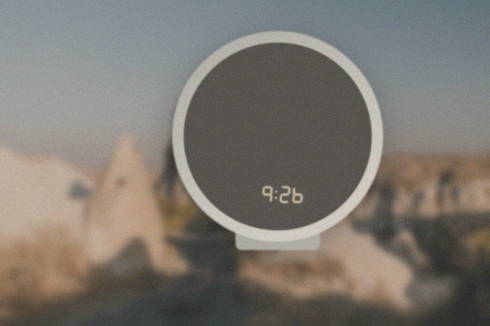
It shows {"hour": 9, "minute": 26}
